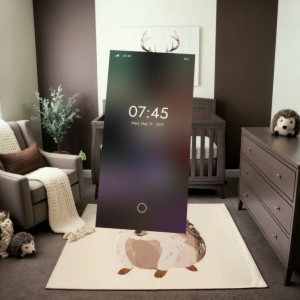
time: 7:45
